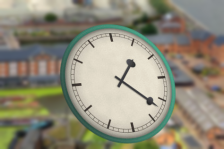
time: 1:22
